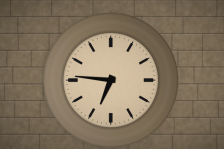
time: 6:46
